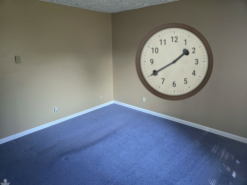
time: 1:40
